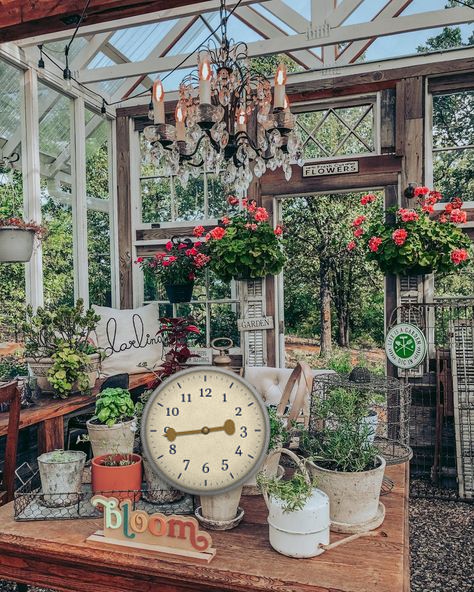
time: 2:44
